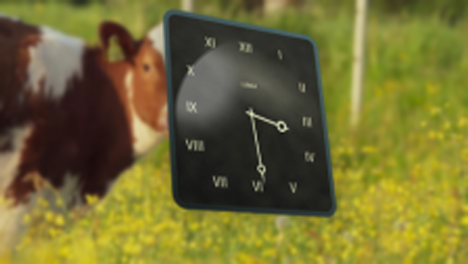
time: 3:29
